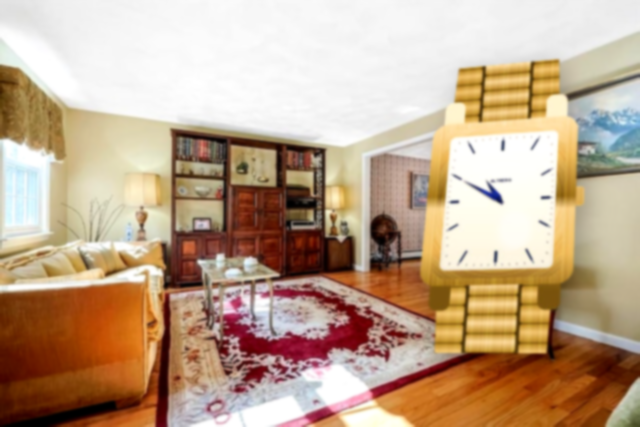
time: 10:50
